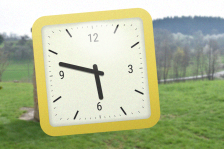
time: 5:48
